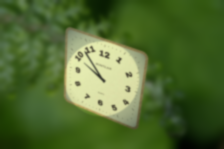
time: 9:53
